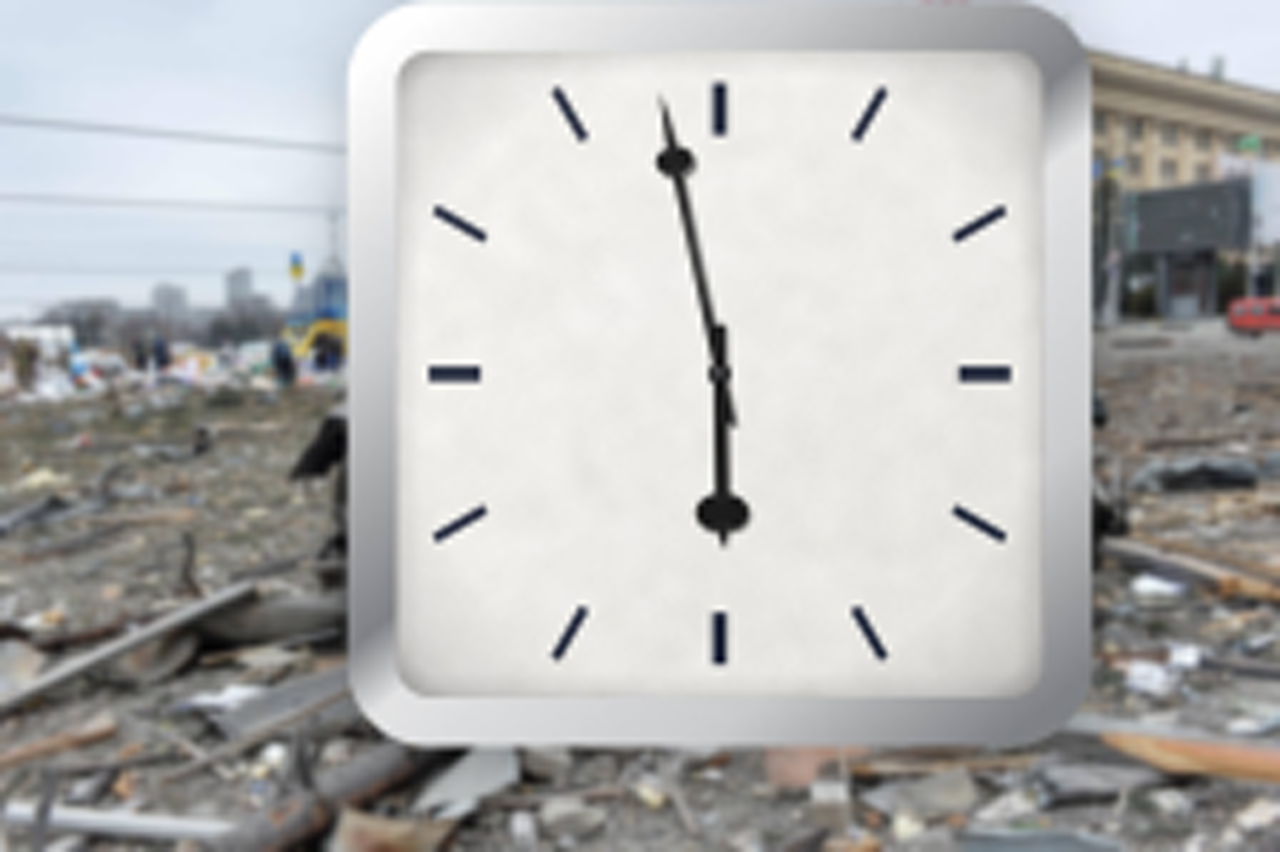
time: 5:58
